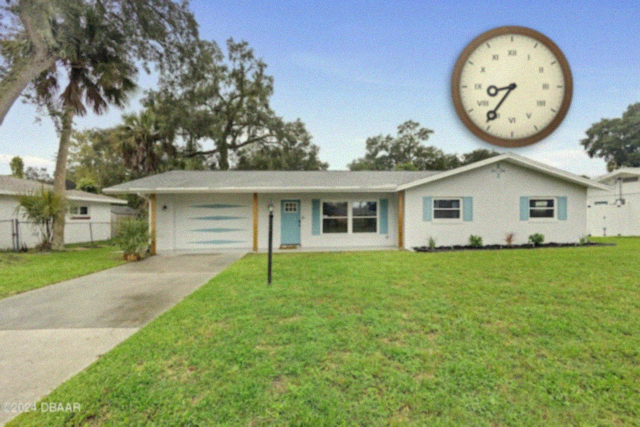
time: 8:36
